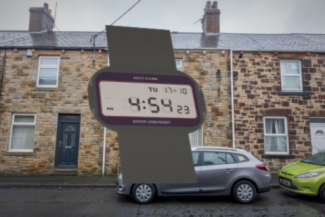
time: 4:54
